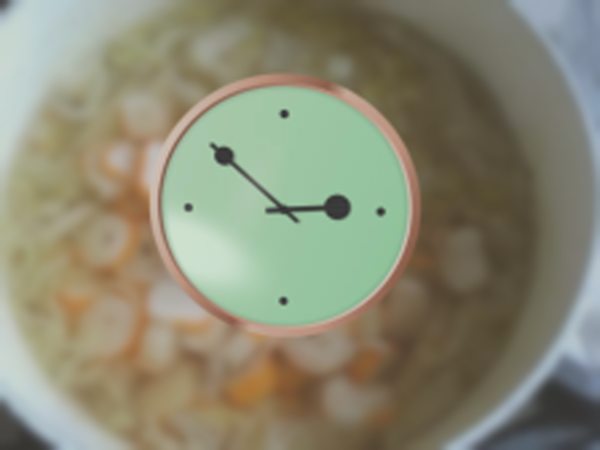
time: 2:52
